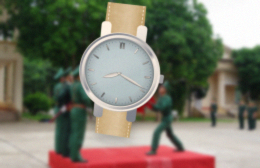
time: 8:19
